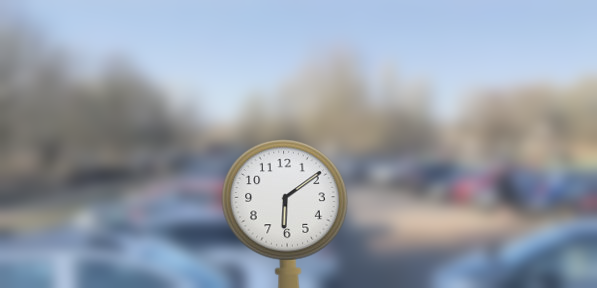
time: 6:09
